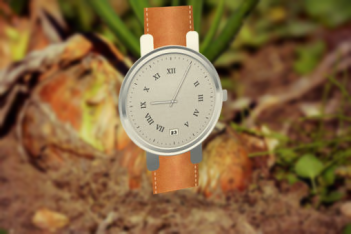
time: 9:05
